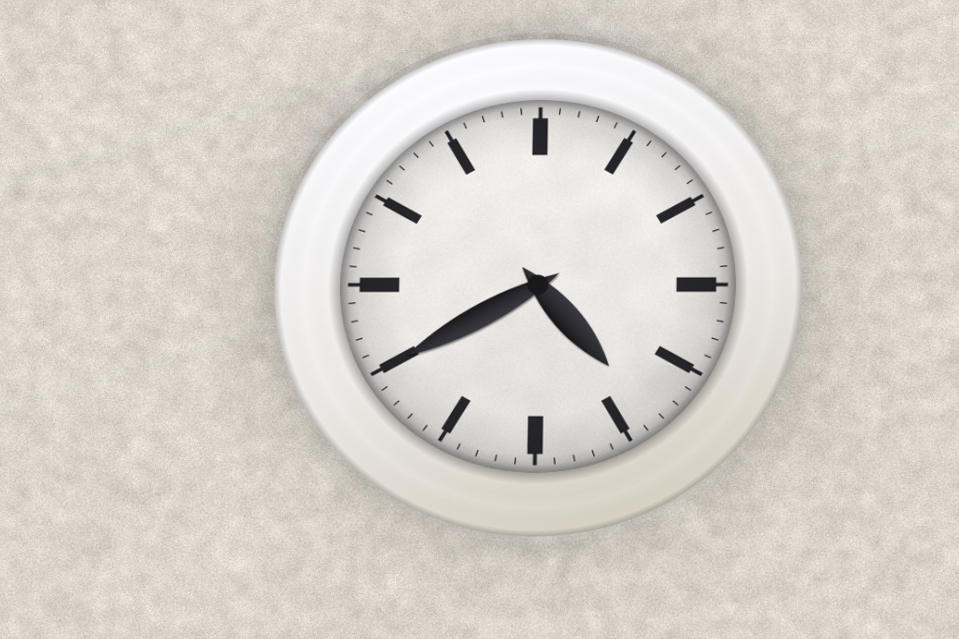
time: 4:40
